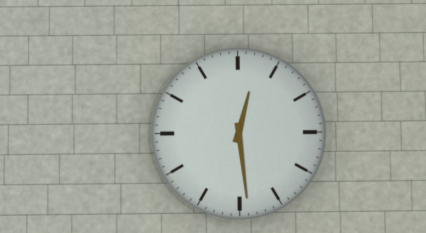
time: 12:29
